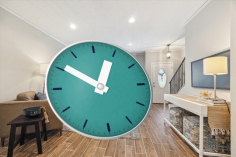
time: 12:51
